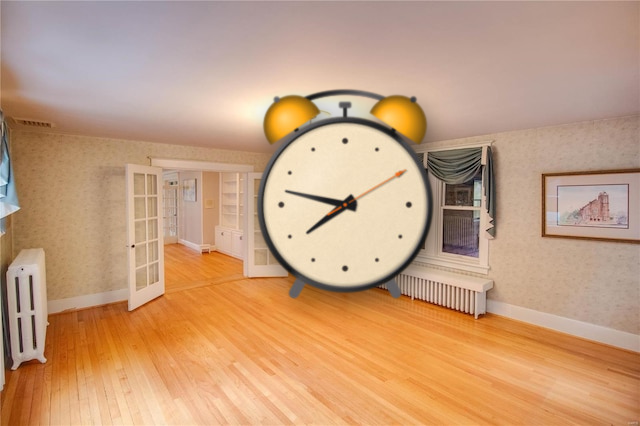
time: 7:47:10
